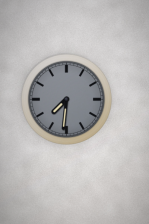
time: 7:31
